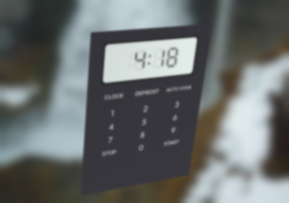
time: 4:18
